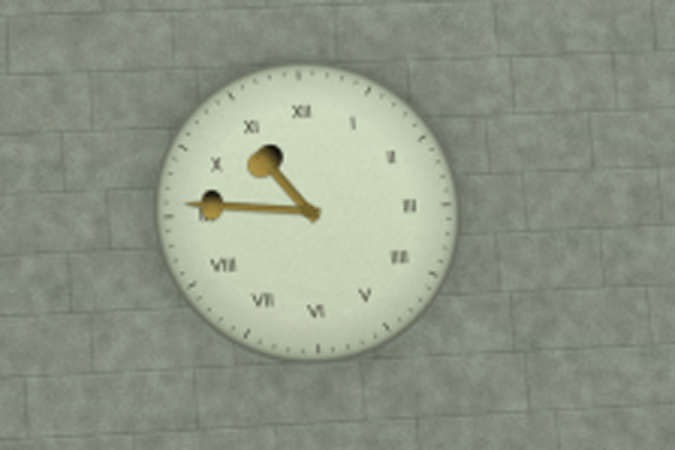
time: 10:46
